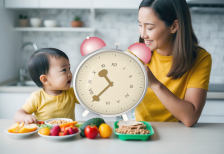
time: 10:36
